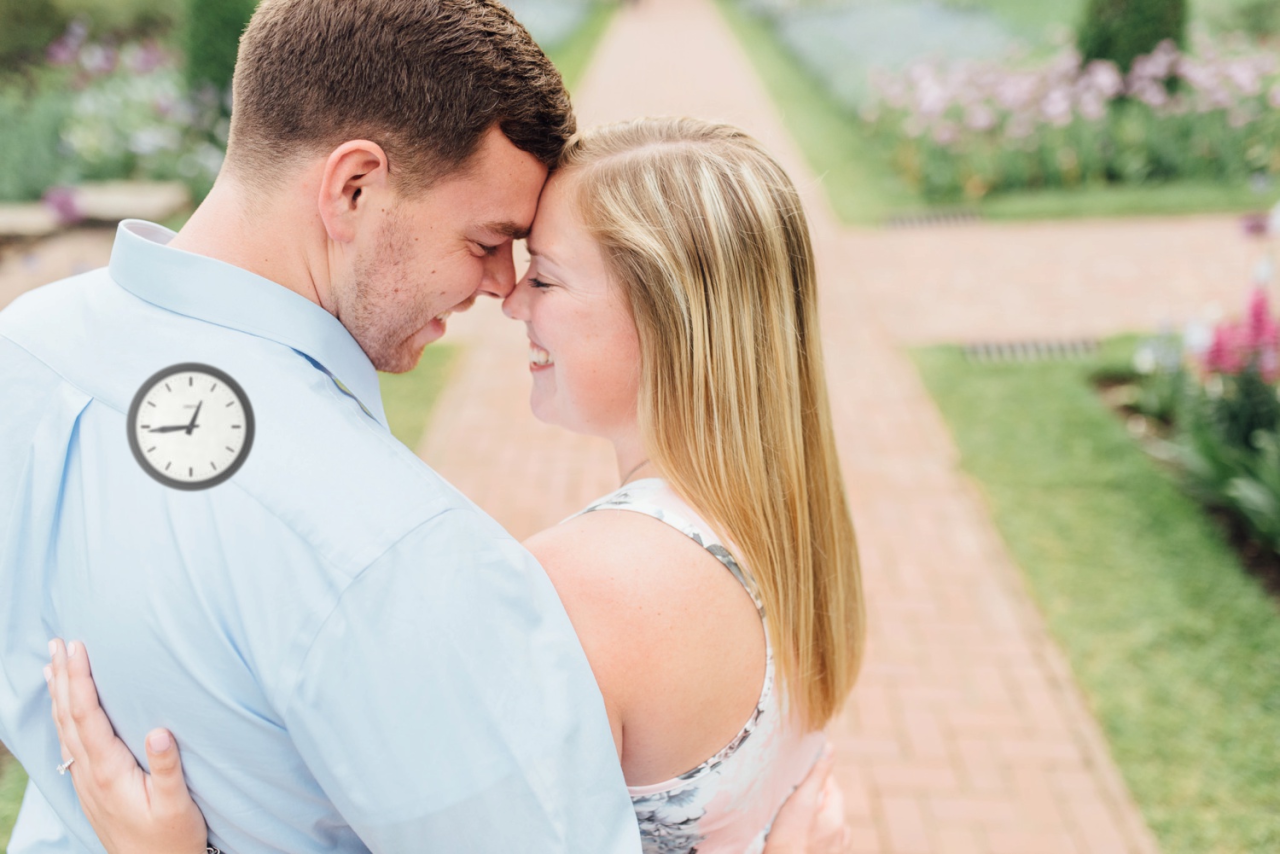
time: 12:44
